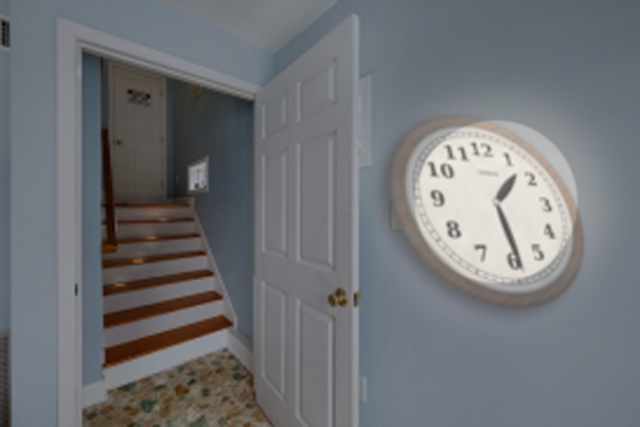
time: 1:29
